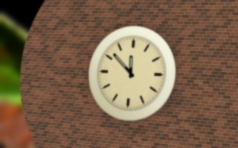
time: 11:52
